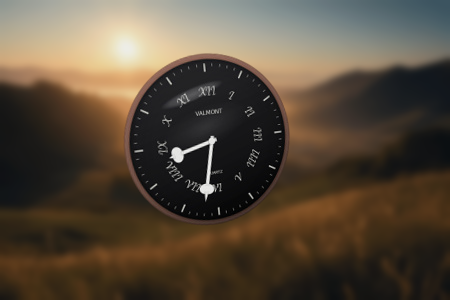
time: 8:32
